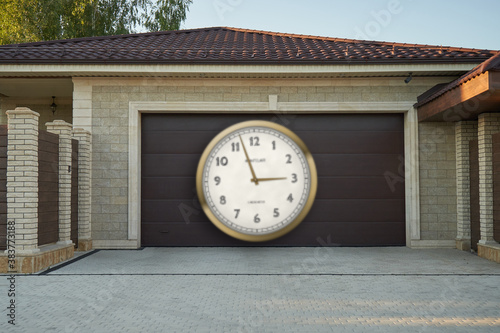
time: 2:57
